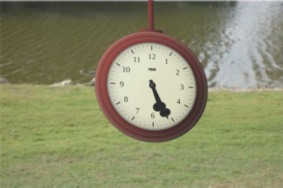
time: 5:26
